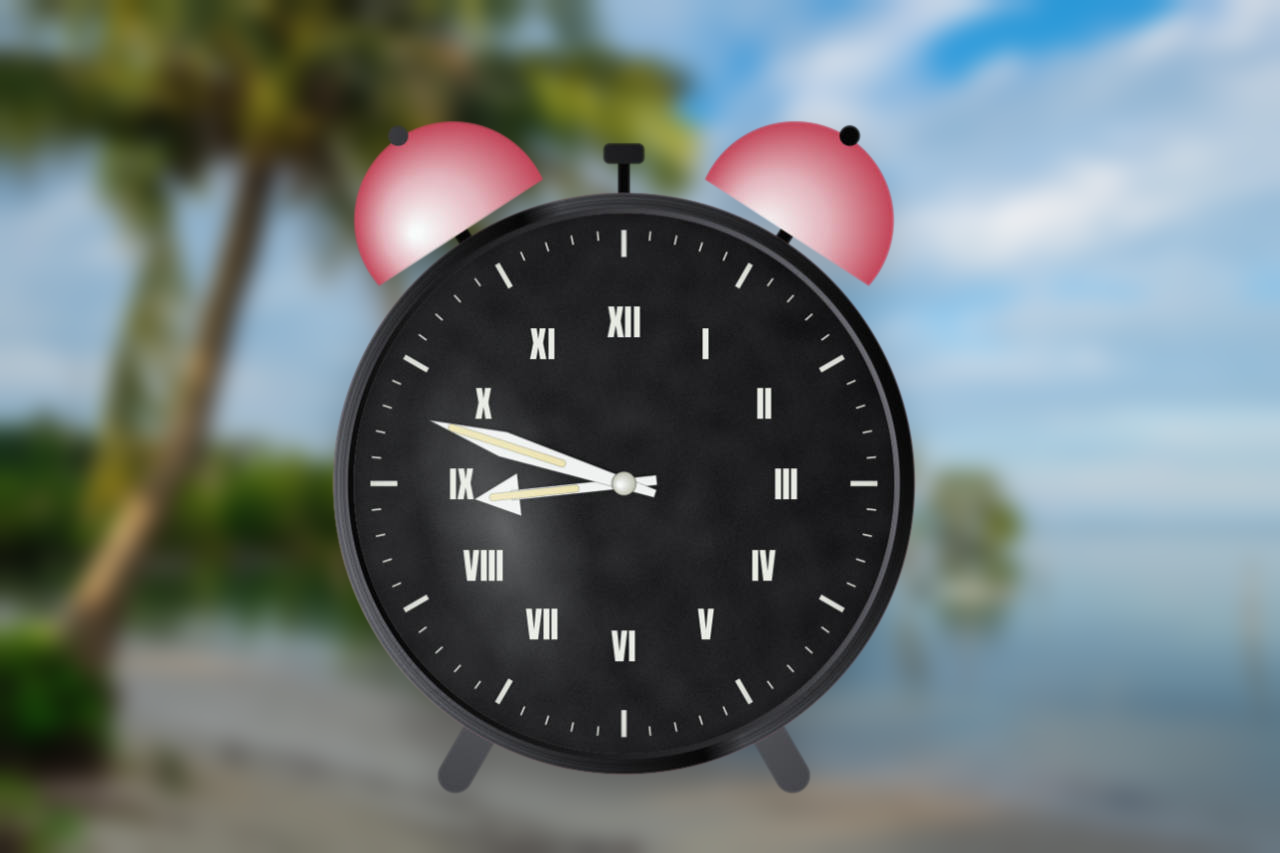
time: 8:48
